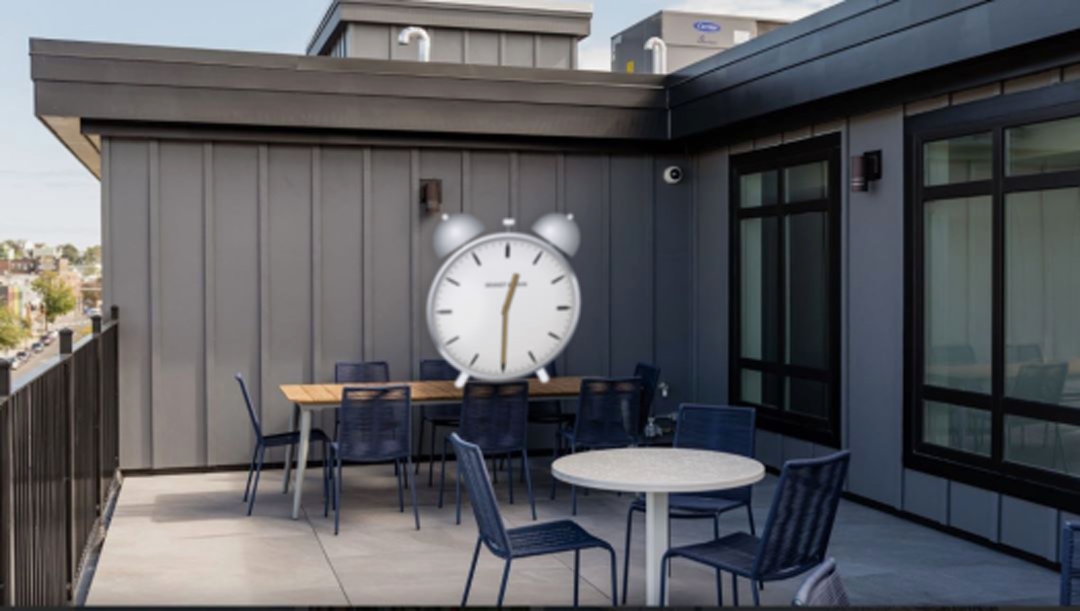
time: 12:30
